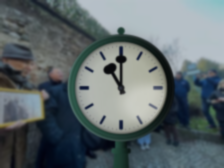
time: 11:00
